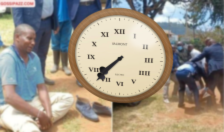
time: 7:37
